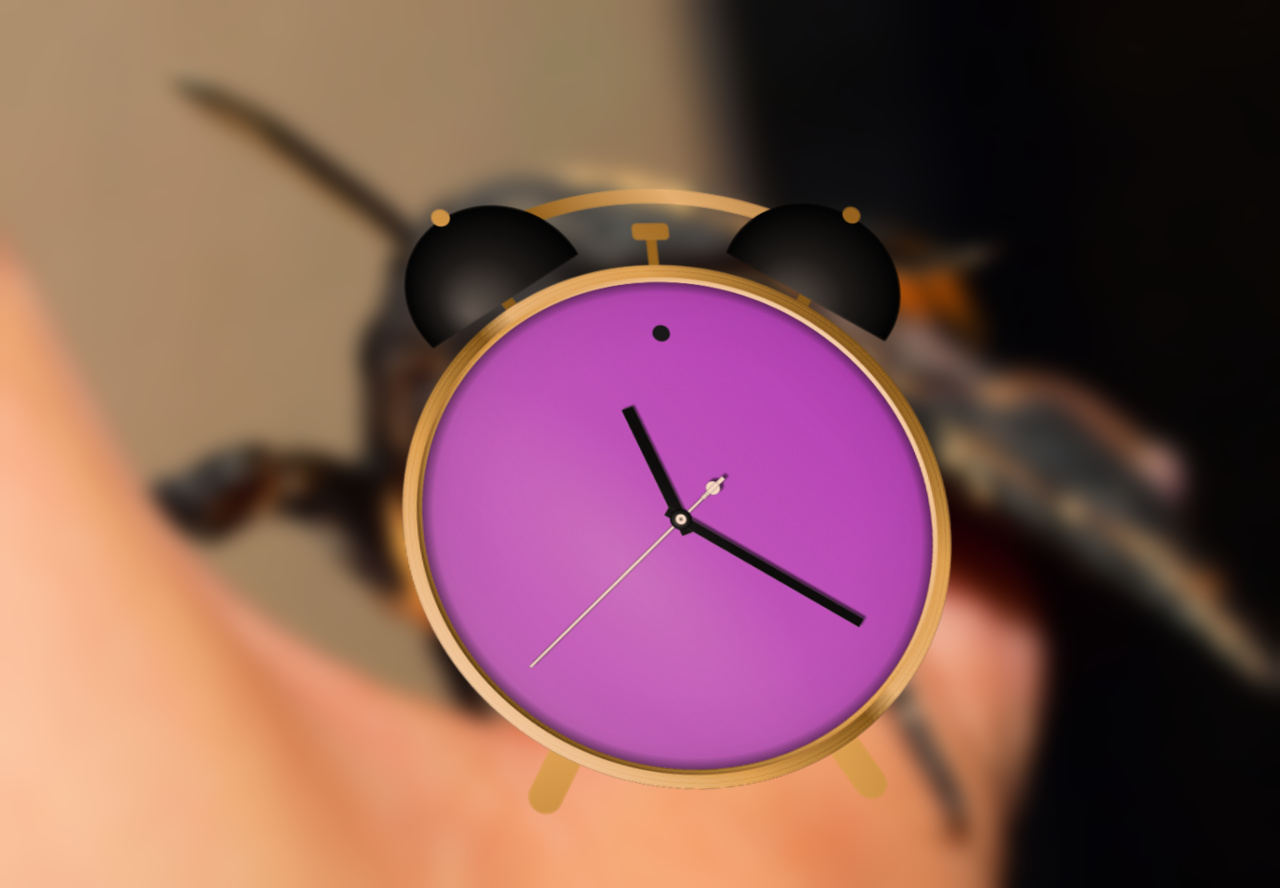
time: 11:20:38
